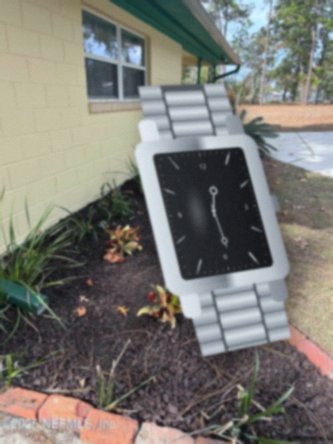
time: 12:29
